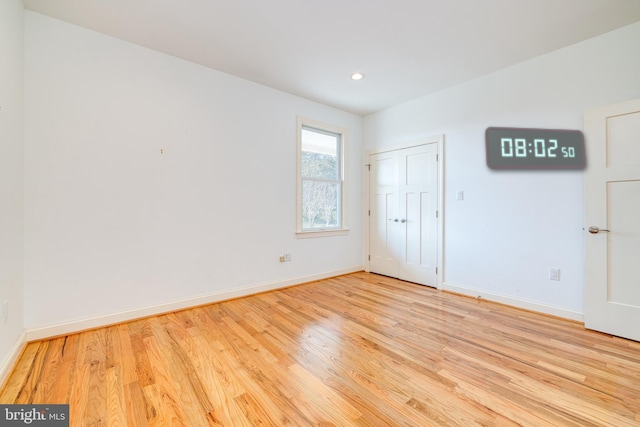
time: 8:02:50
